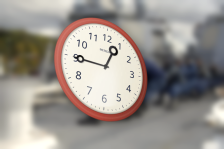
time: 12:45
